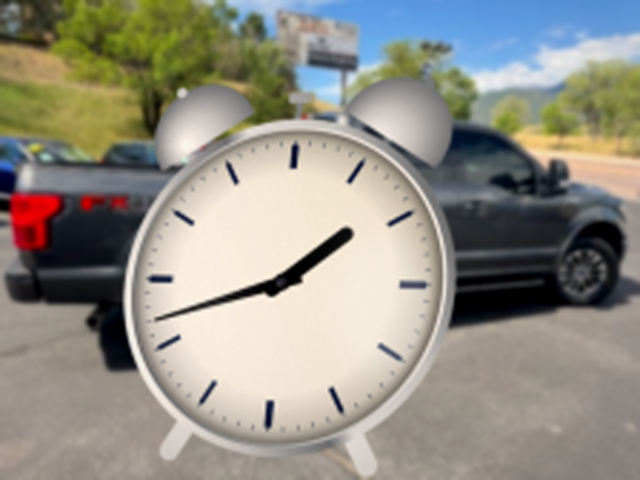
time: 1:42
